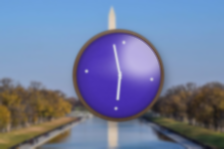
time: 5:57
